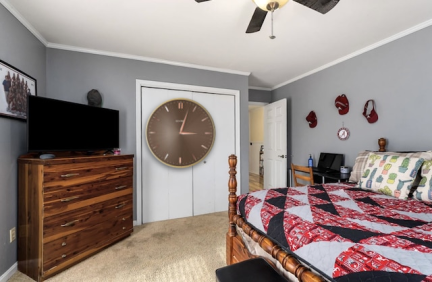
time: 3:03
